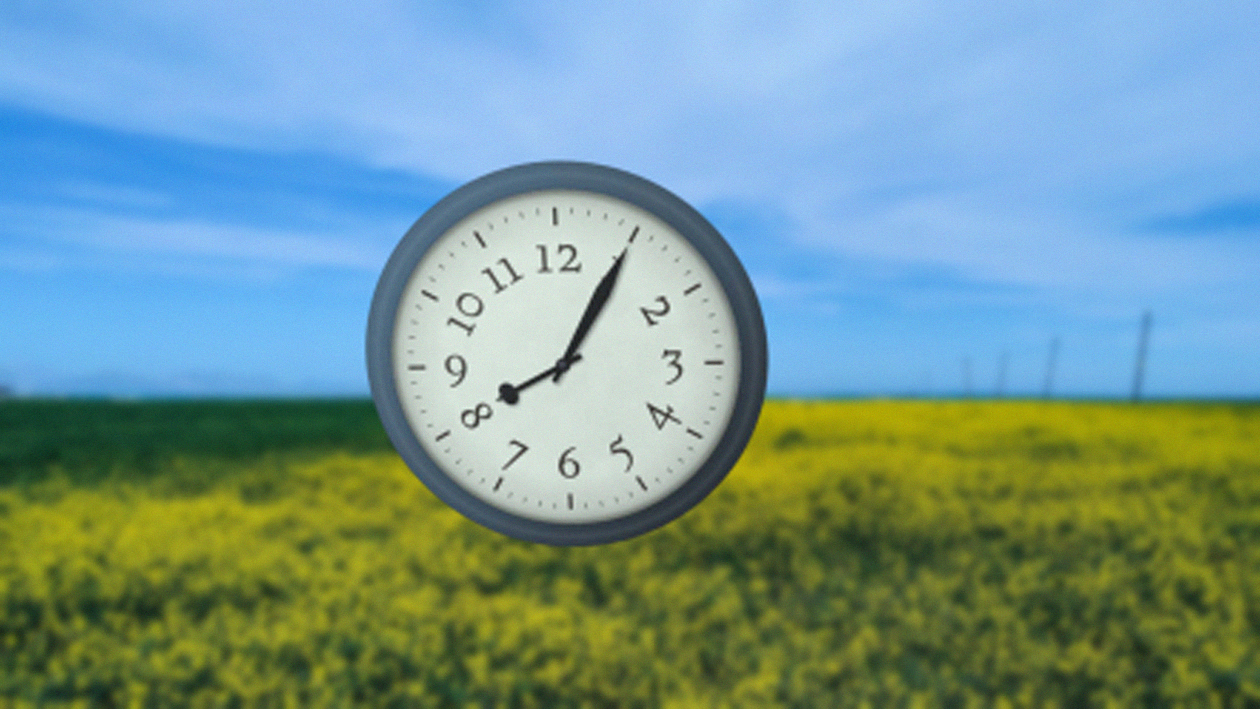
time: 8:05
